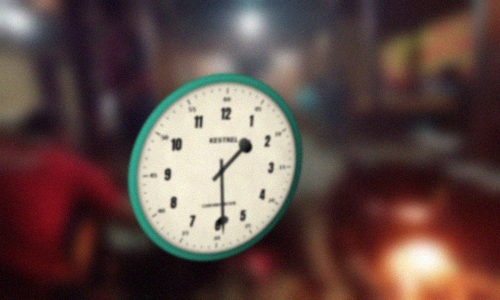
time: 1:29
